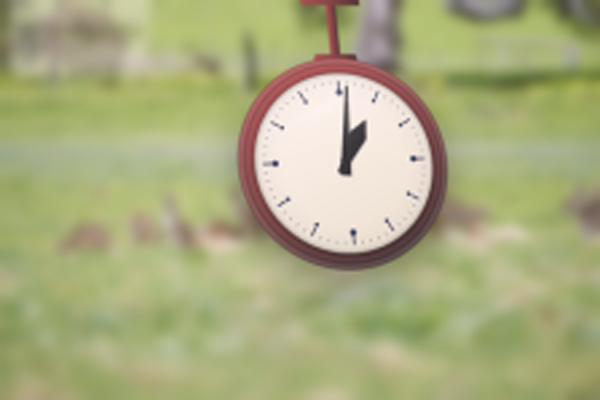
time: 1:01
